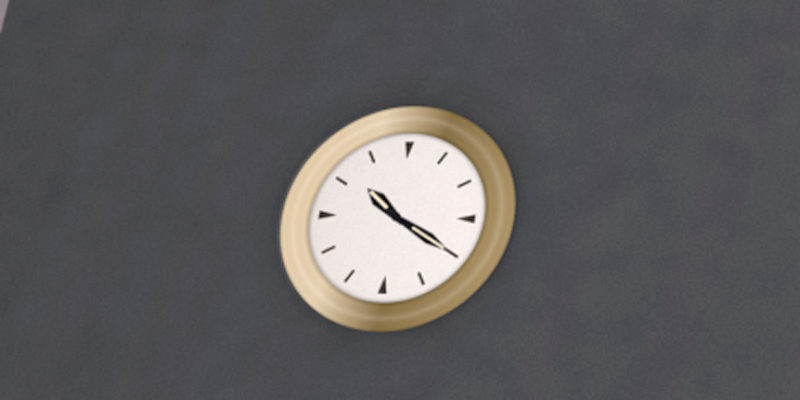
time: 10:20
